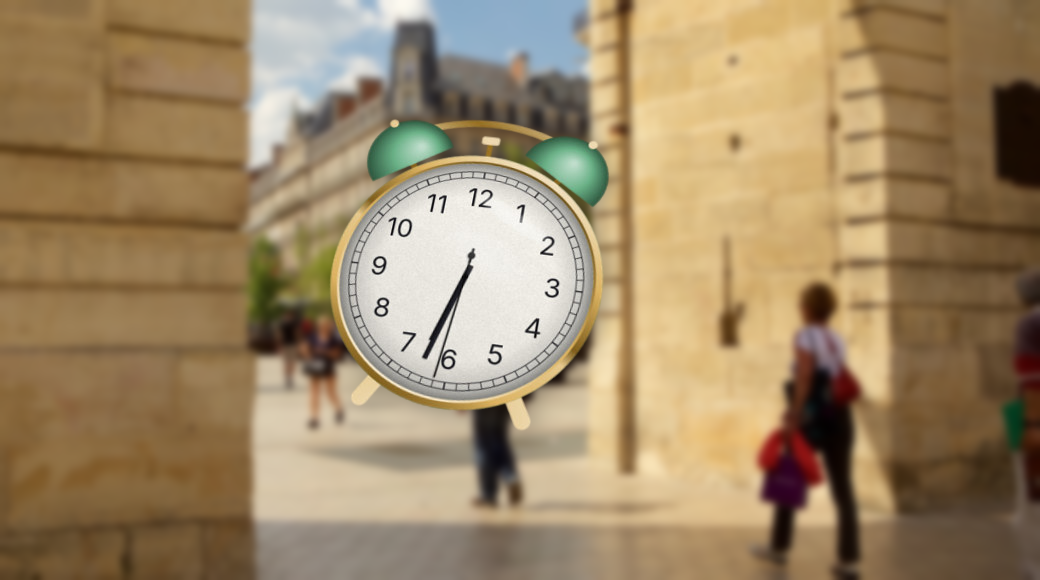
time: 6:32:31
